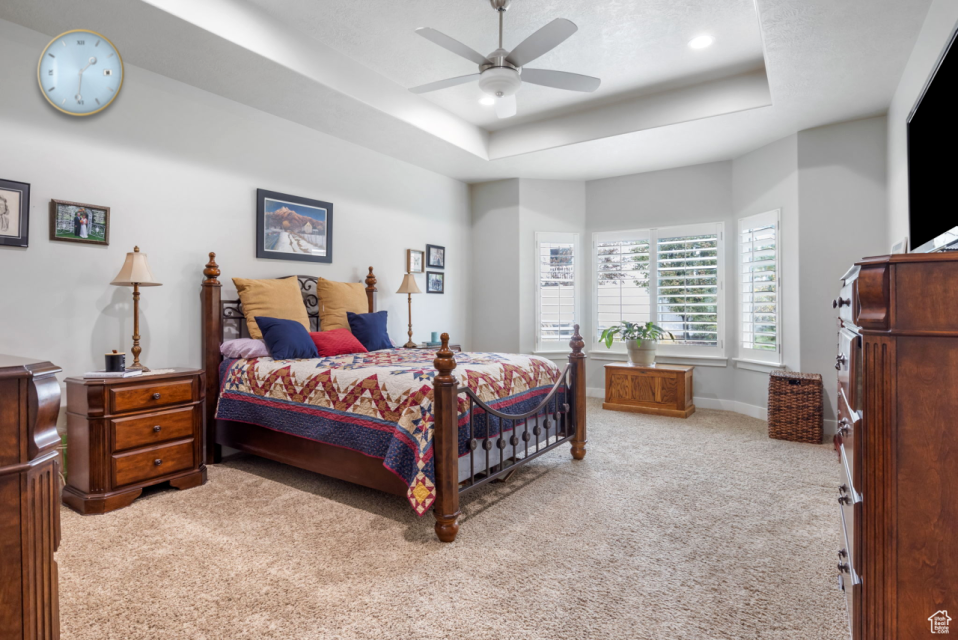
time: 1:31
